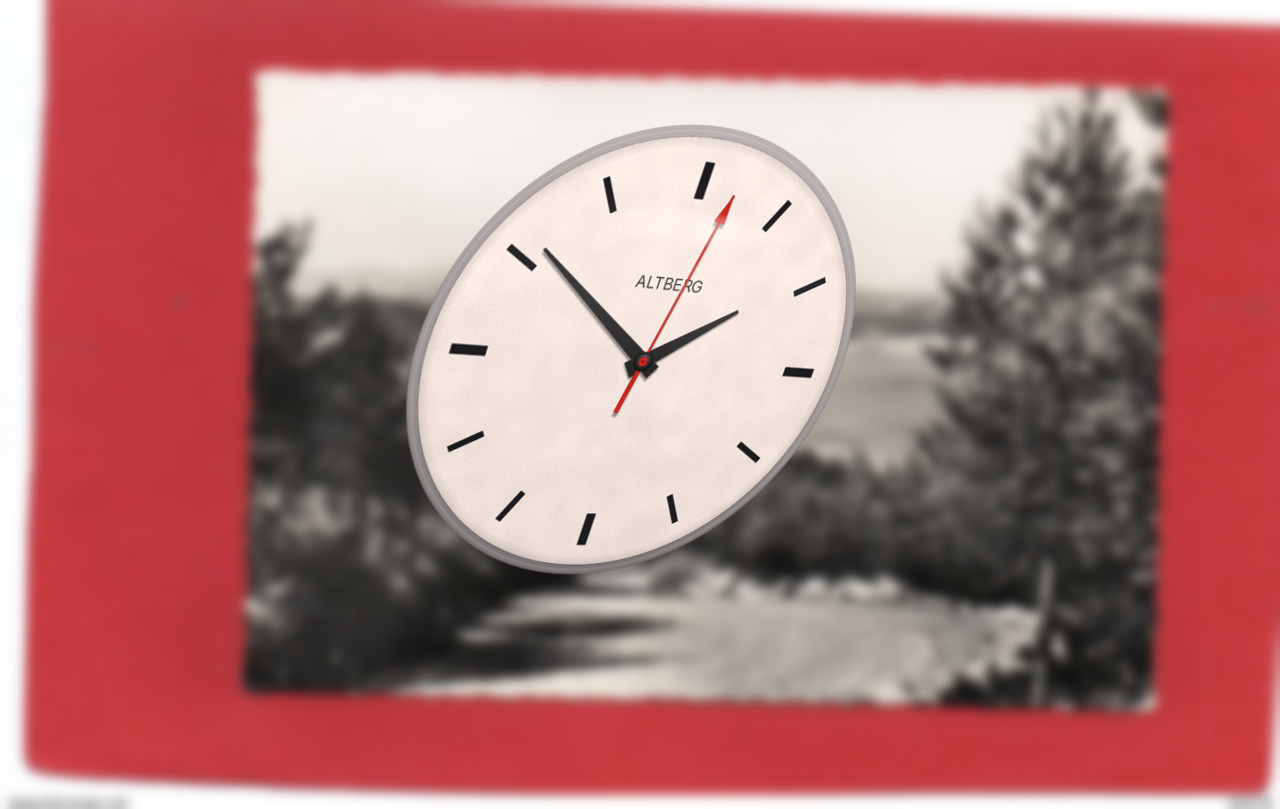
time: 1:51:02
